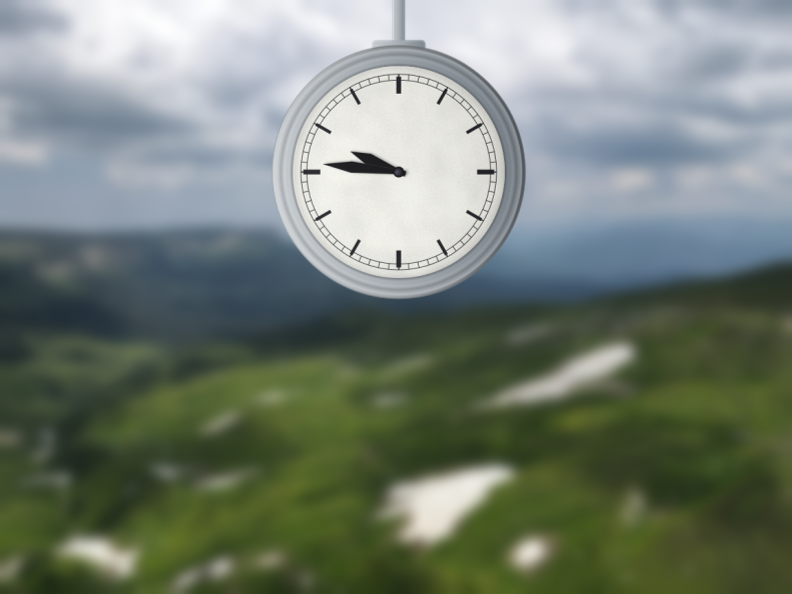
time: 9:46
